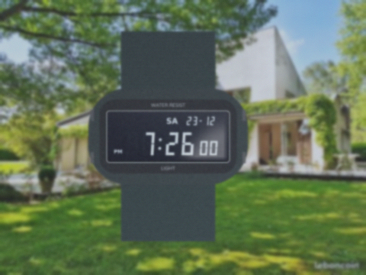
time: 7:26:00
